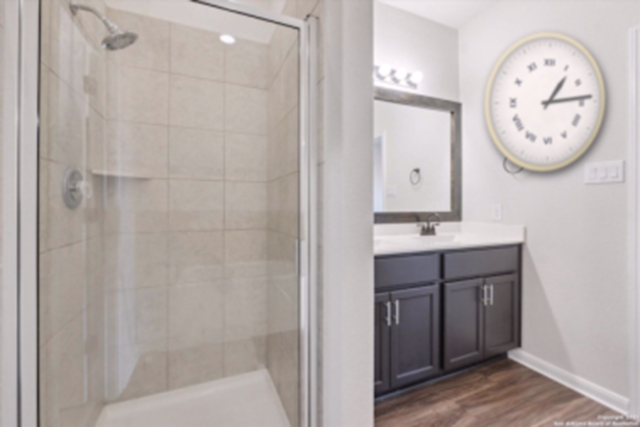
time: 1:14
